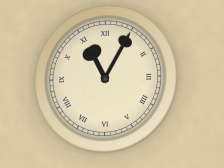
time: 11:05
